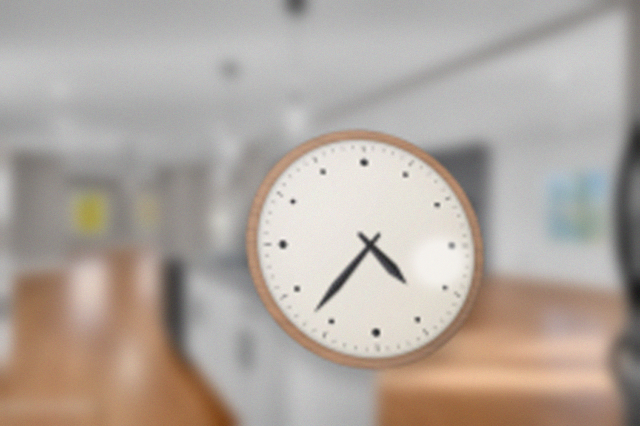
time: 4:37
